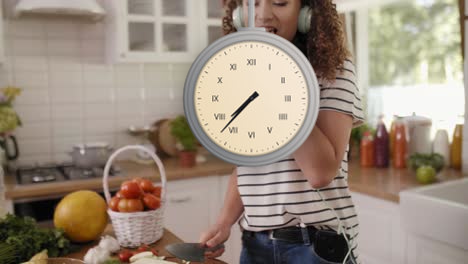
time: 7:37
